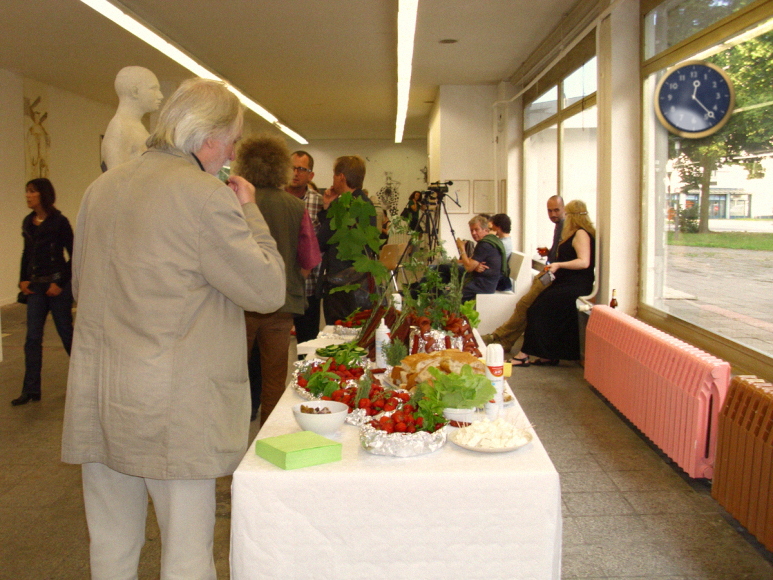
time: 12:23
